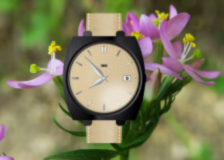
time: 7:53
